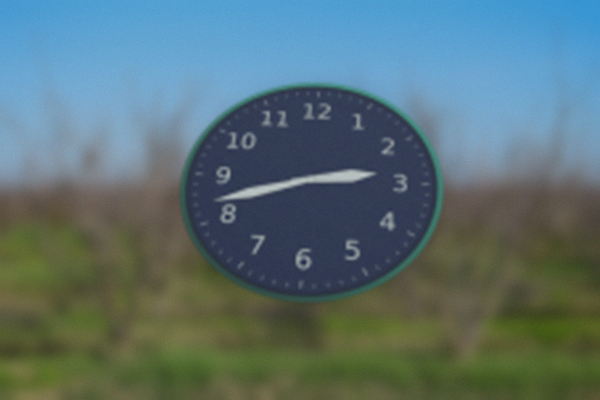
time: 2:42
